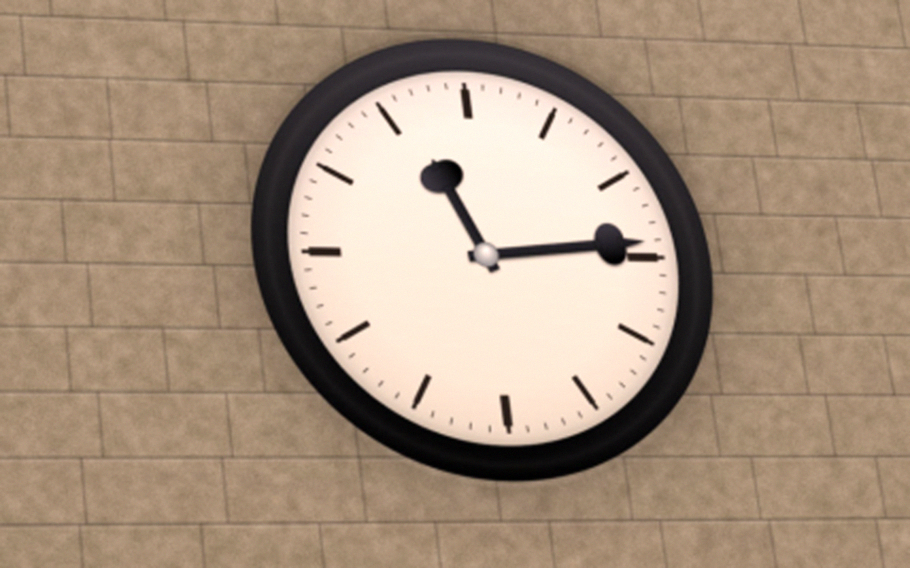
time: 11:14
